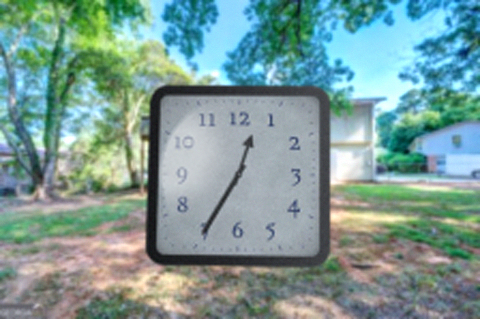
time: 12:35
